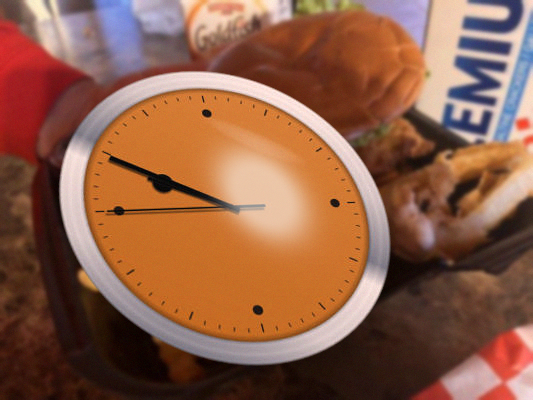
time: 9:49:45
